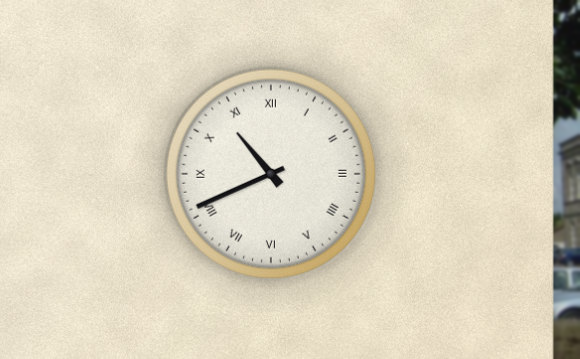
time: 10:41
